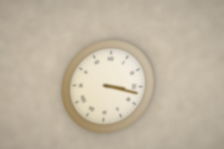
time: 3:17
